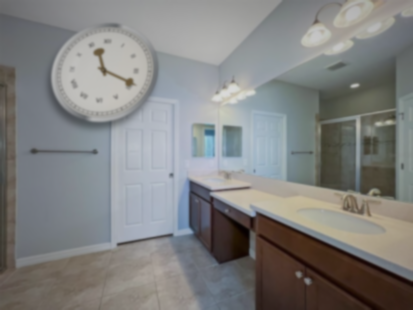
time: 11:19
